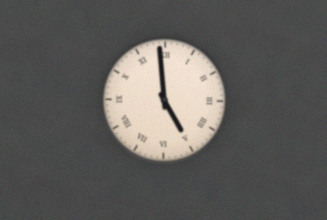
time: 4:59
